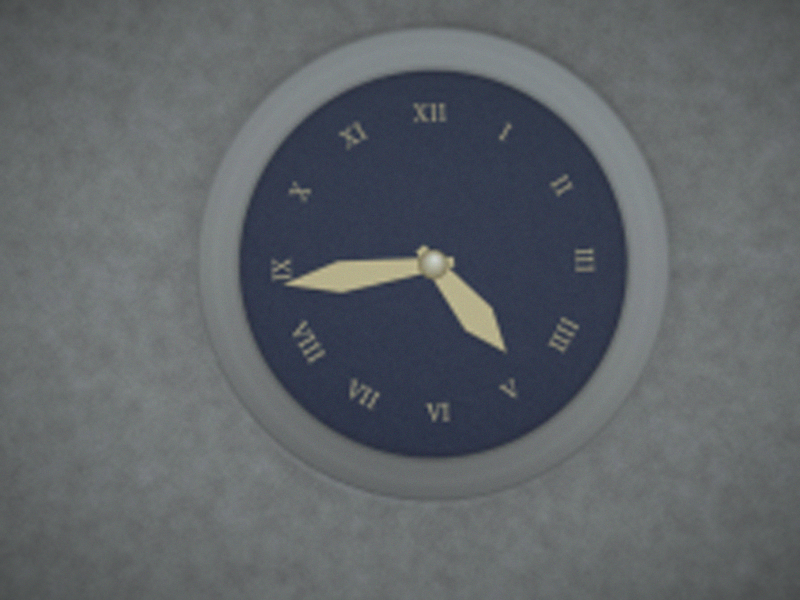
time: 4:44
